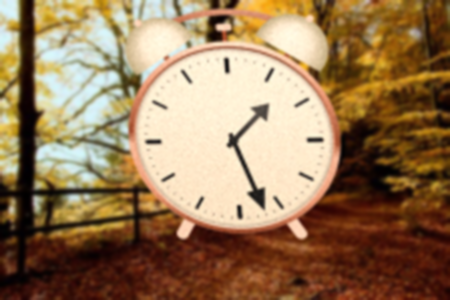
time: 1:27
